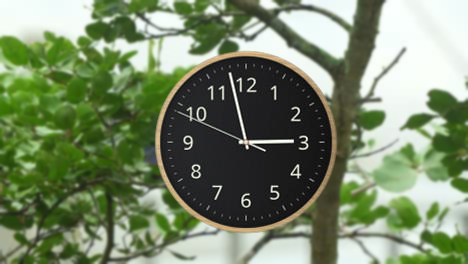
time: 2:57:49
